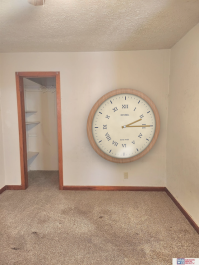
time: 2:15
